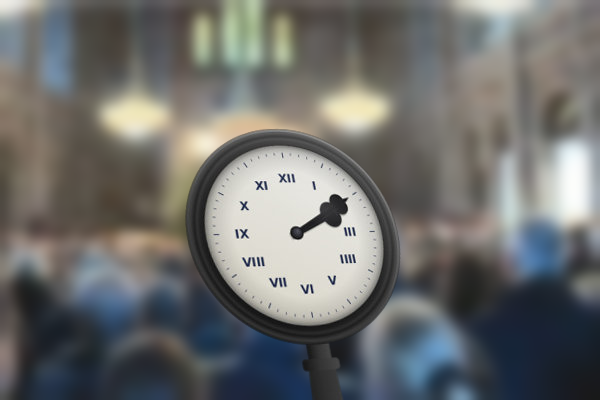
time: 2:10
